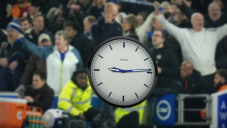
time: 9:14
